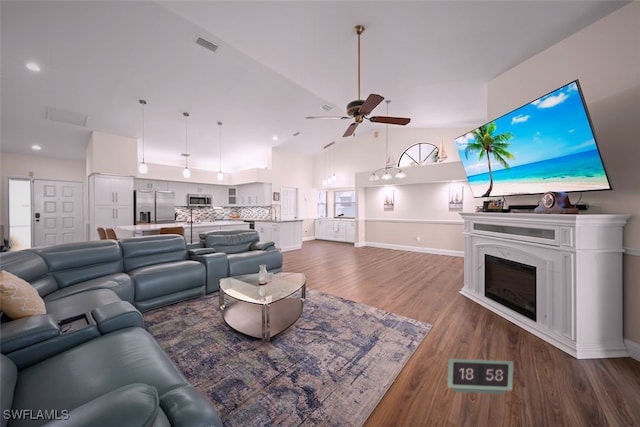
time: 18:58
